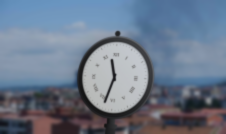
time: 11:33
